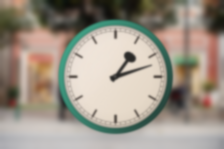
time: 1:12
